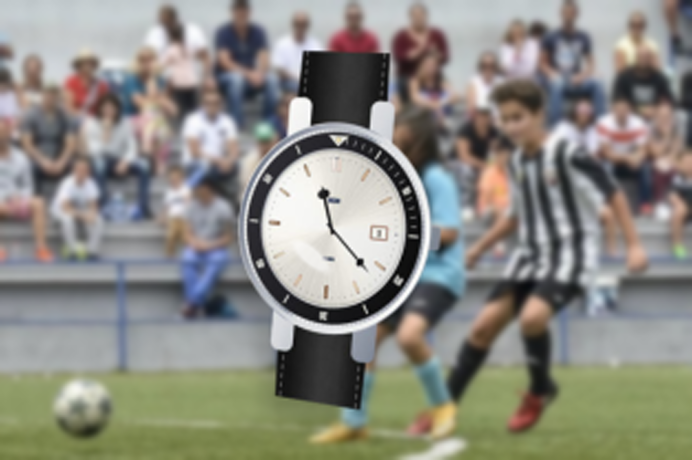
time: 11:22
